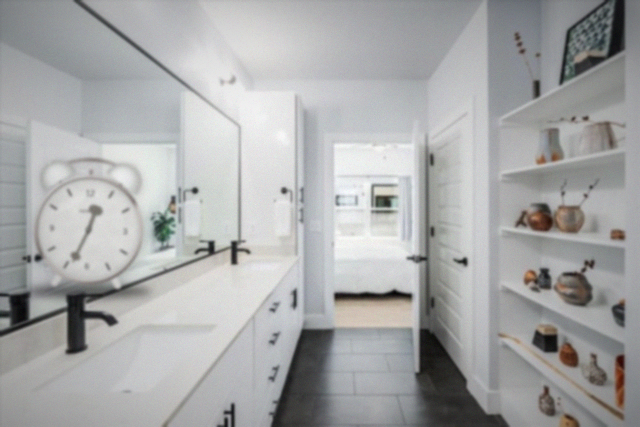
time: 12:34
